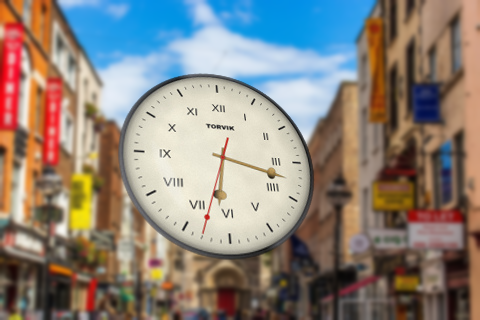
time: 6:17:33
